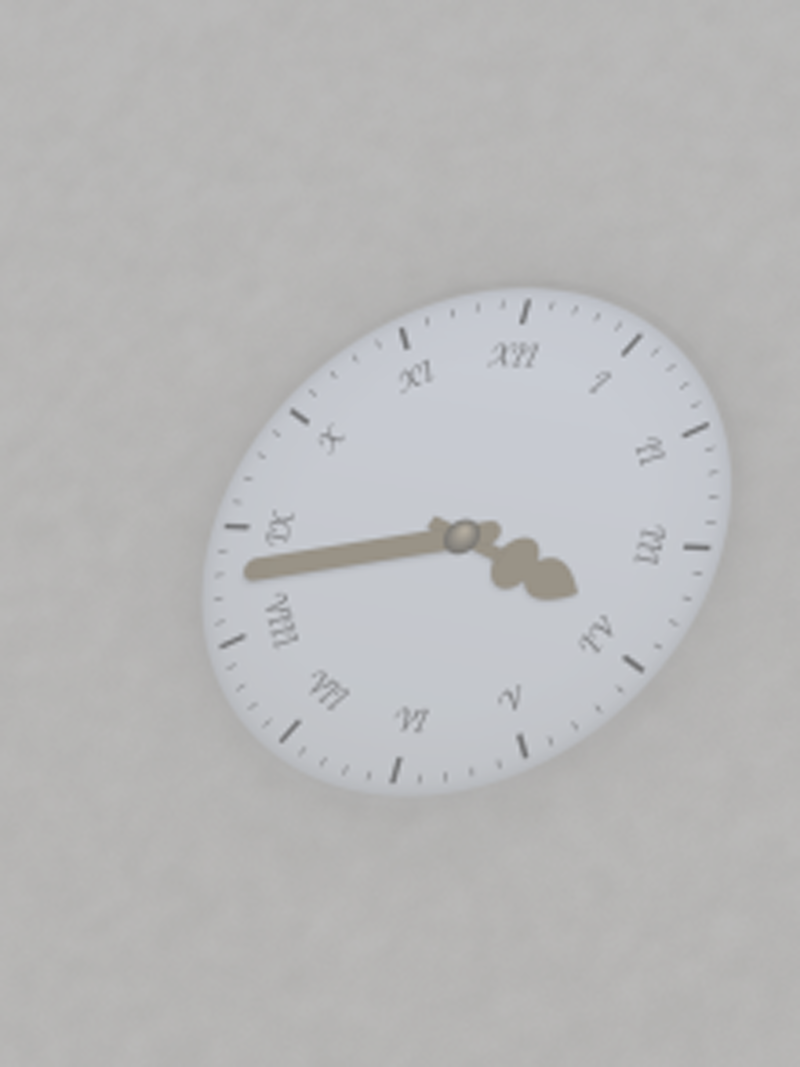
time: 3:43
